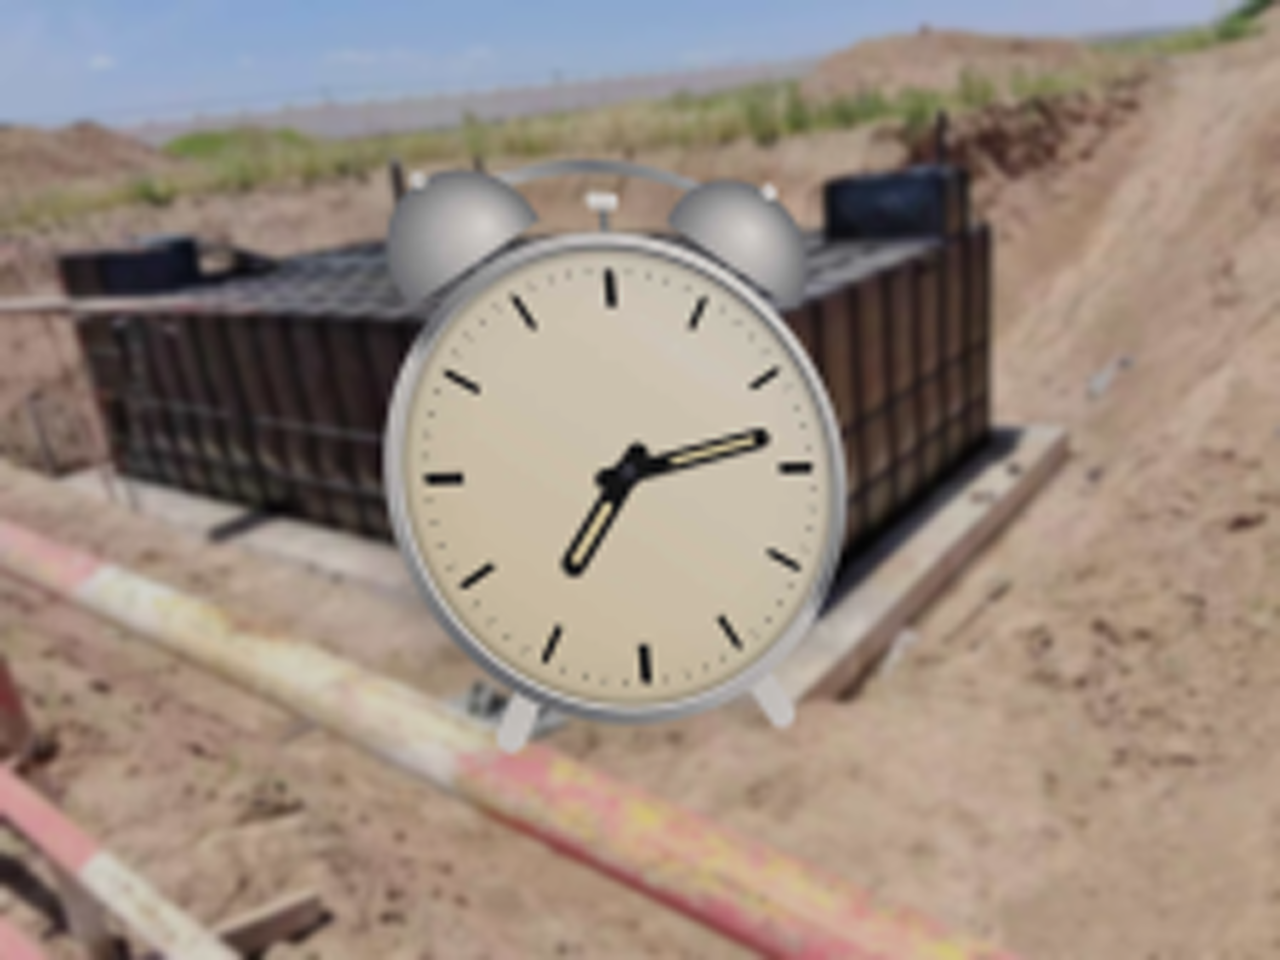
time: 7:13
